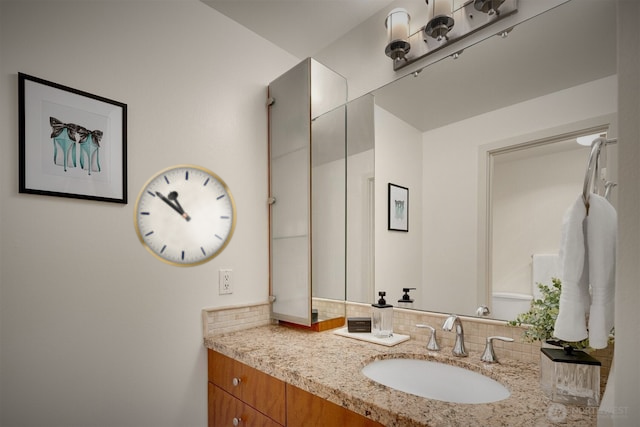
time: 10:51
